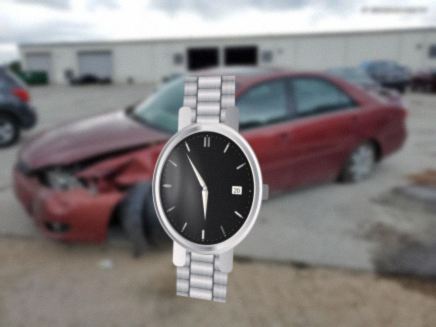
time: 5:54
